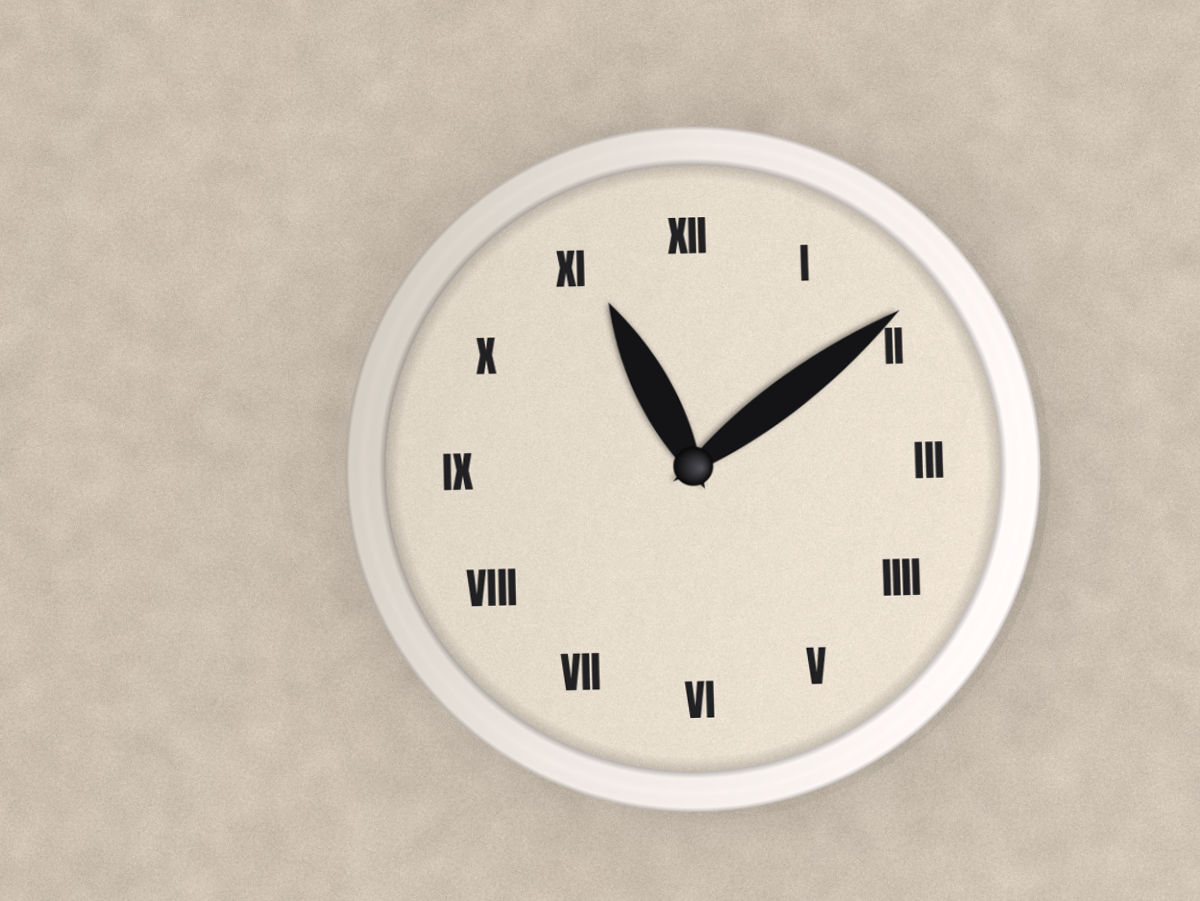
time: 11:09
